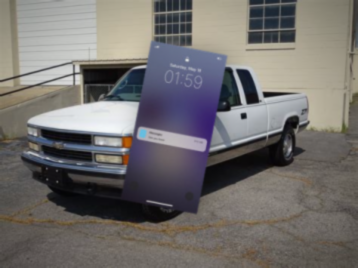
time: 1:59
